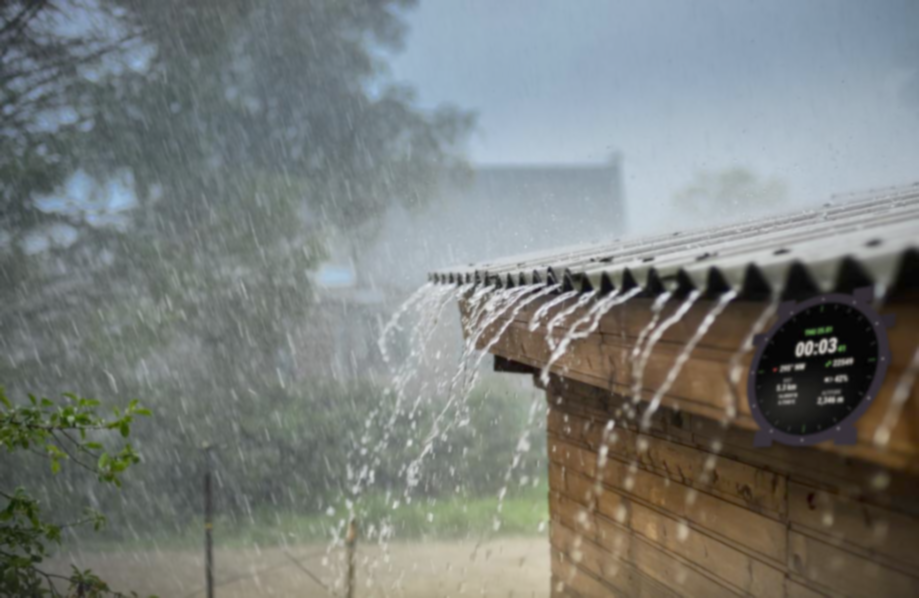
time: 0:03
